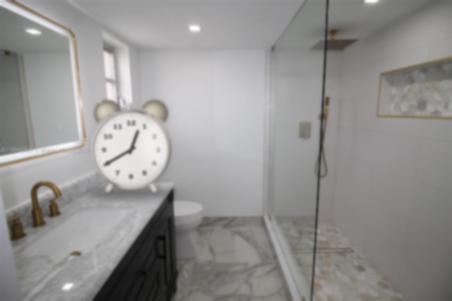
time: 12:40
